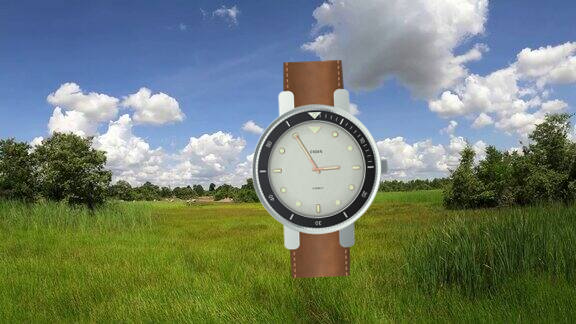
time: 2:55
